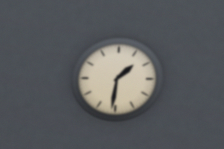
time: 1:31
